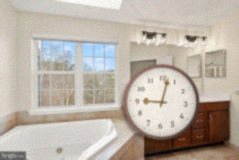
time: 9:02
